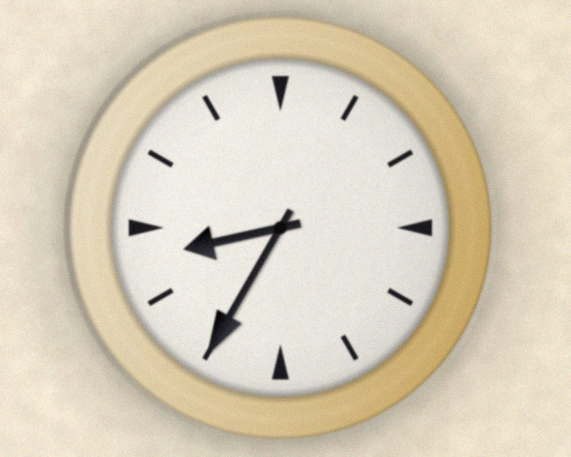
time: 8:35
